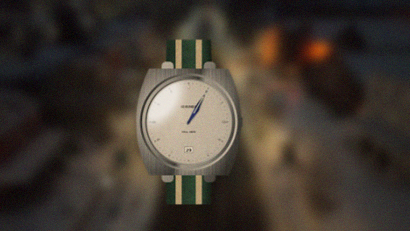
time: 1:05
